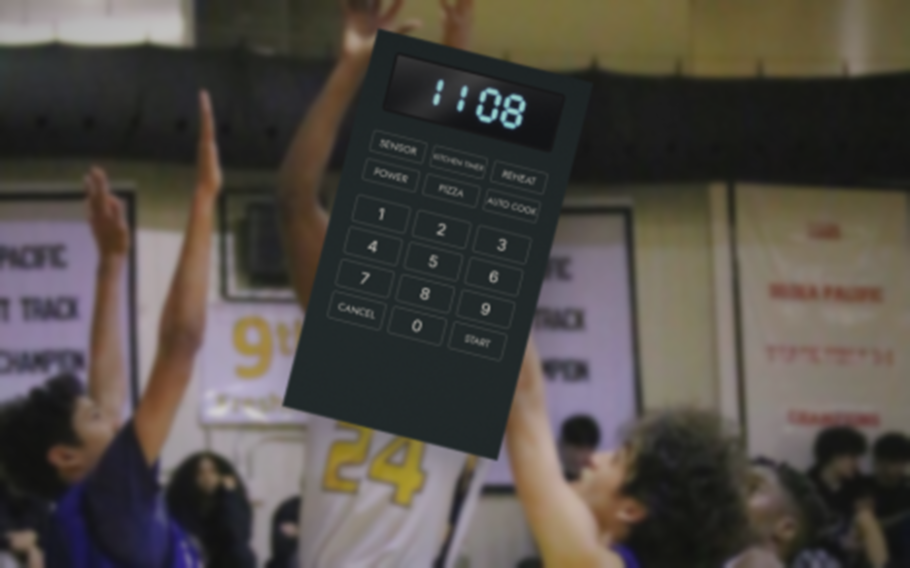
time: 11:08
